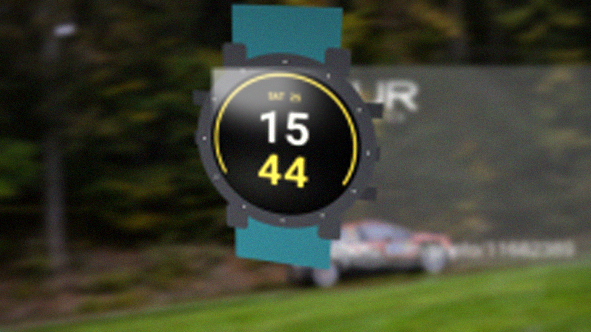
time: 15:44
